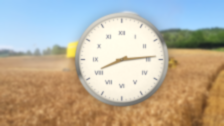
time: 8:14
